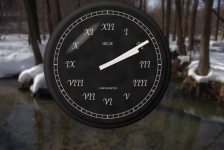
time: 2:10
